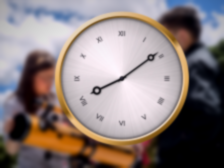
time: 8:09
